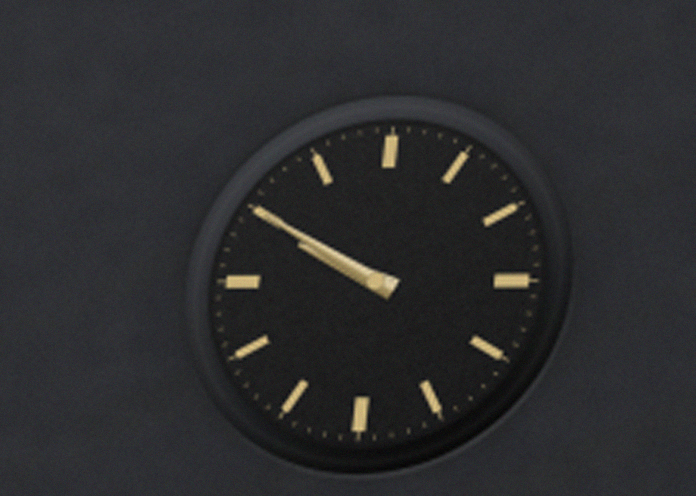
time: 9:50
